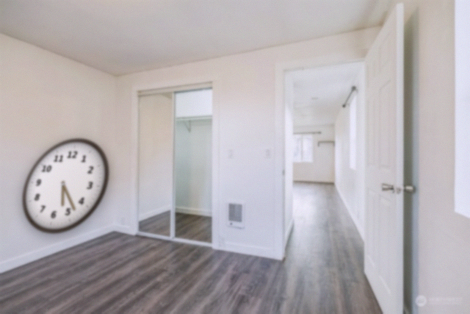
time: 5:23
